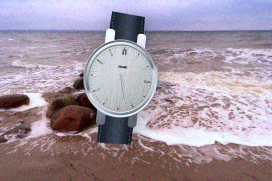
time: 5:27
